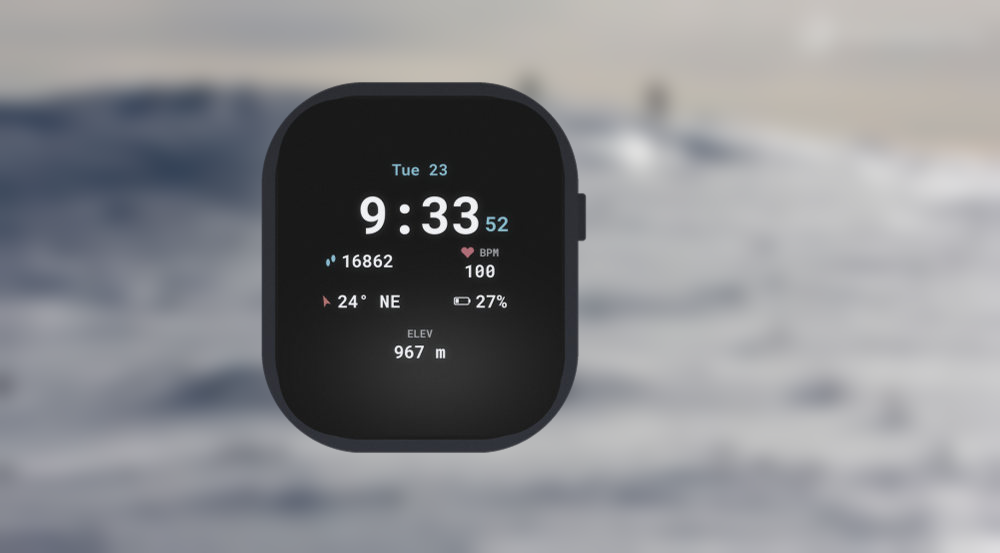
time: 9:33:52
